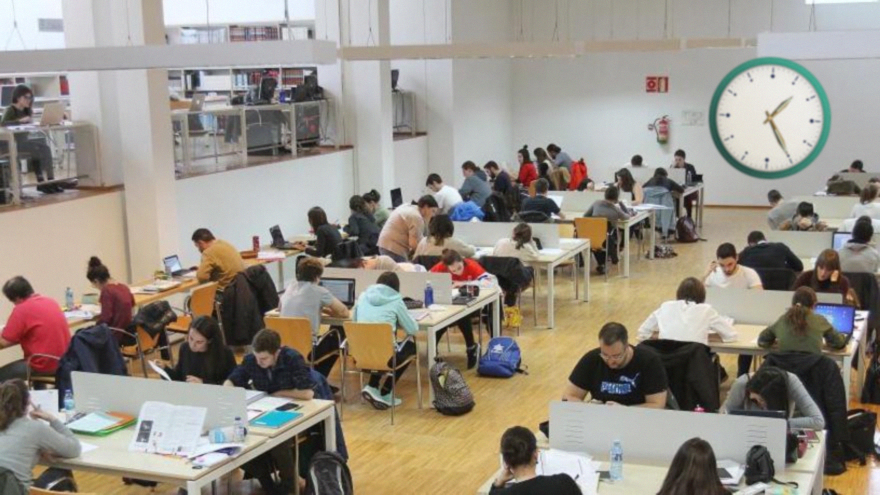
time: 1:25
